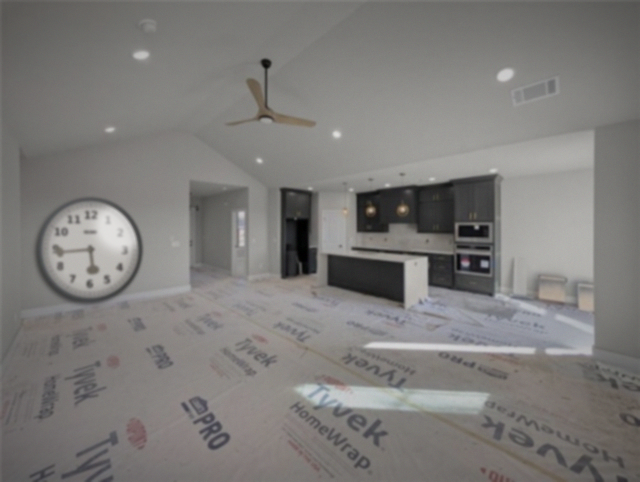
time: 5:44
